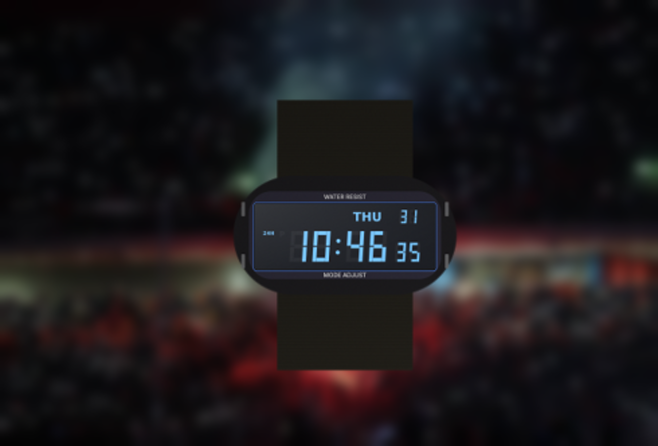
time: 10:46:35
